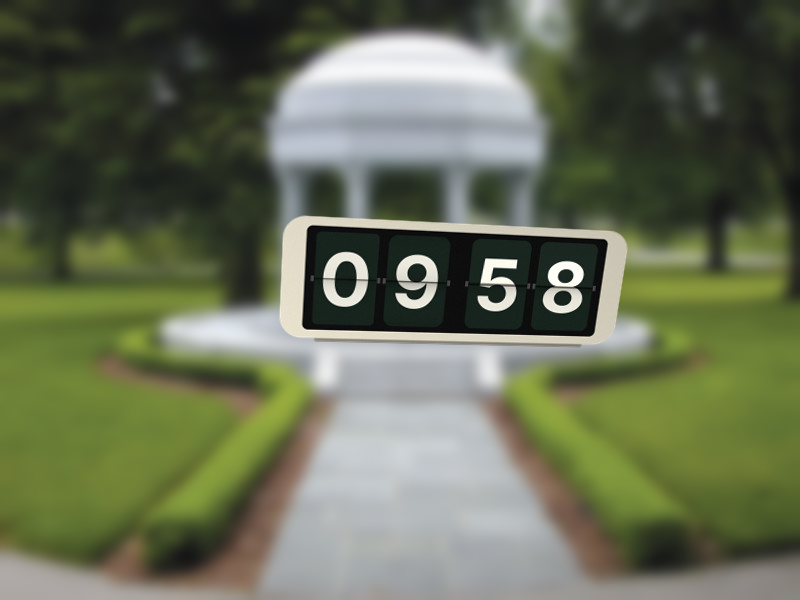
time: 9:58
